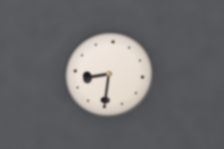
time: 8:30
